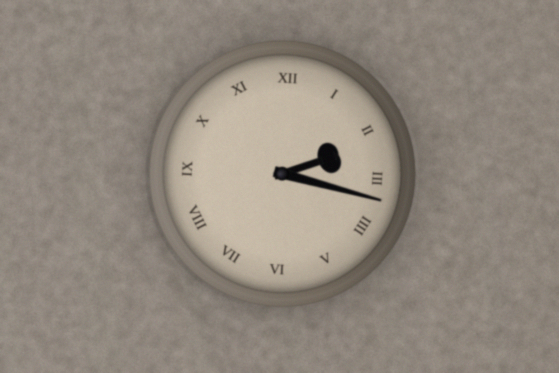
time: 2:17
